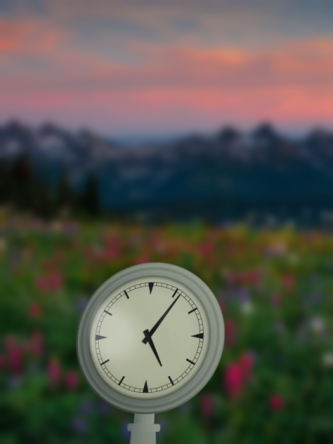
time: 5:06
